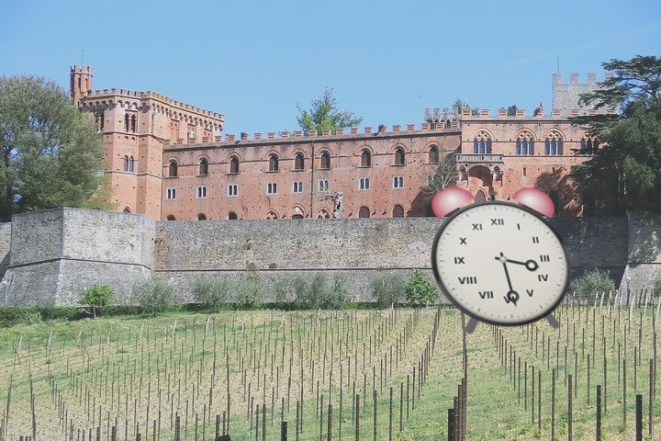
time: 3:29
